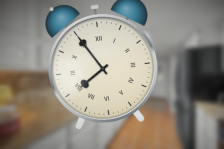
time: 7:55
